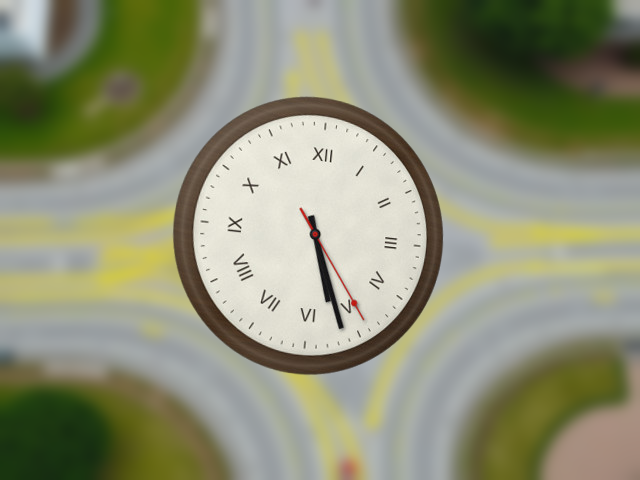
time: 5:26:24
